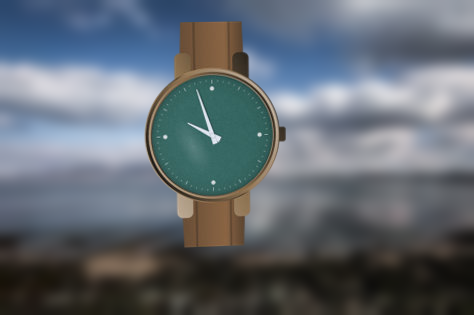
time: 9:57
